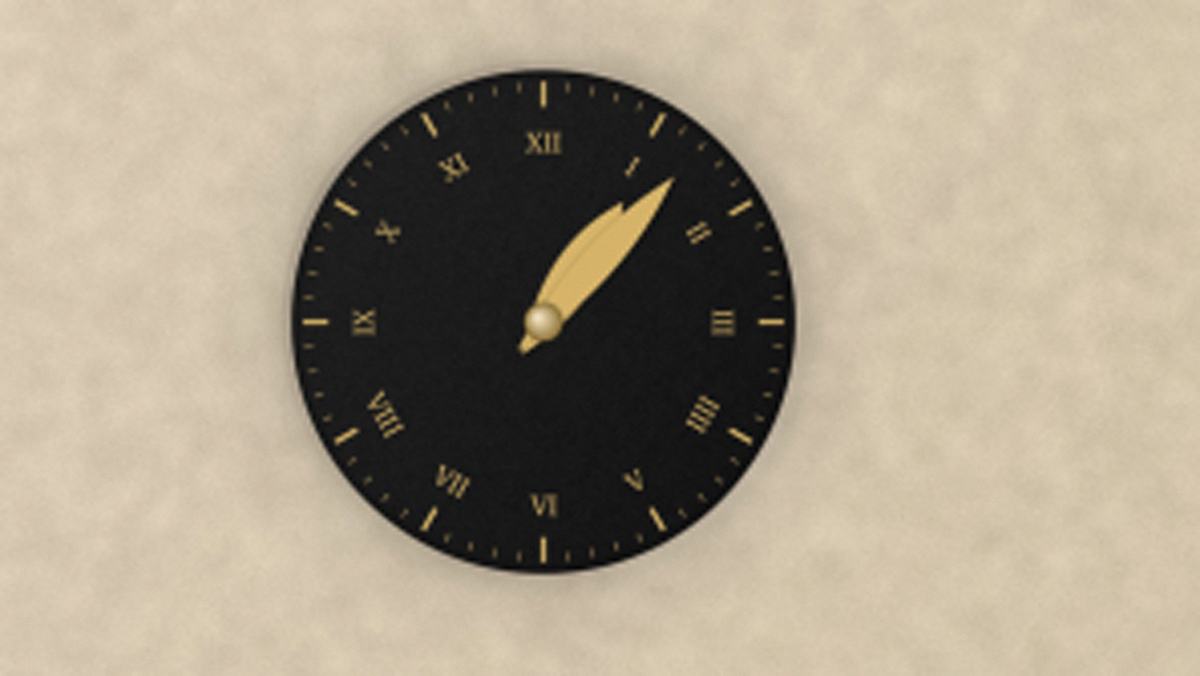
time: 1:07
